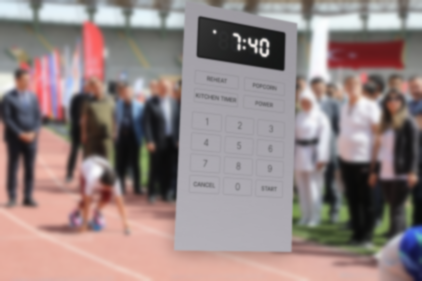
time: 7:40
